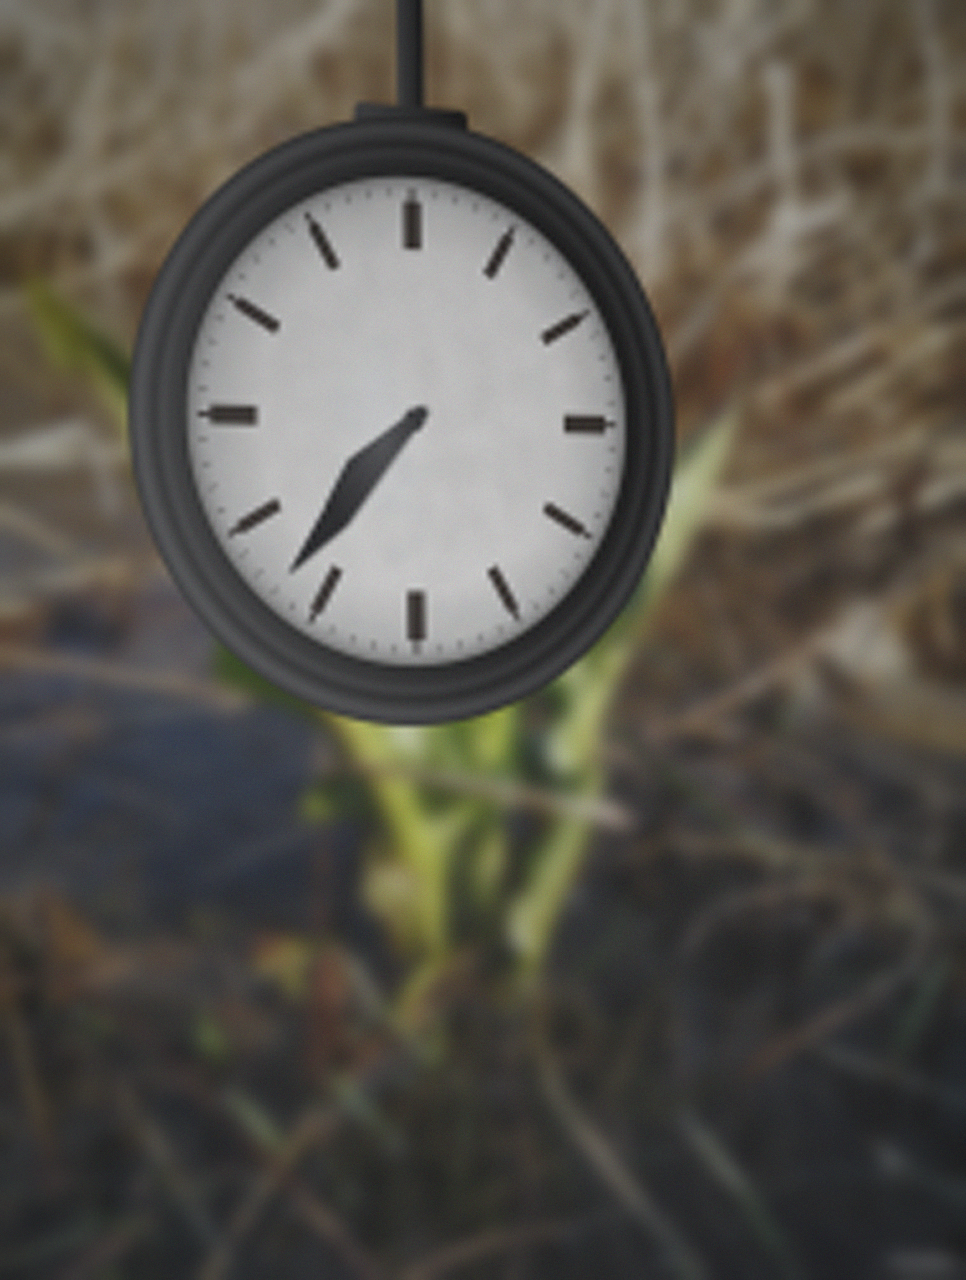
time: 7:37
